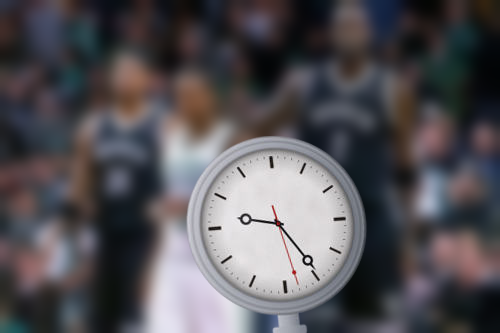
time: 9:24:28
